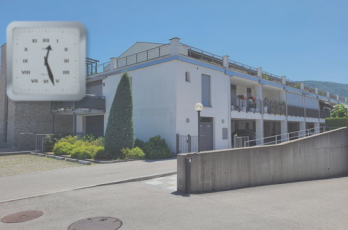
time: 12:27
